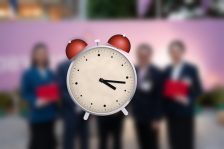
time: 4:17
